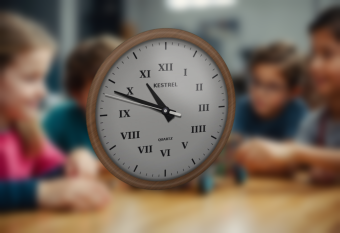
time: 10:48:48
